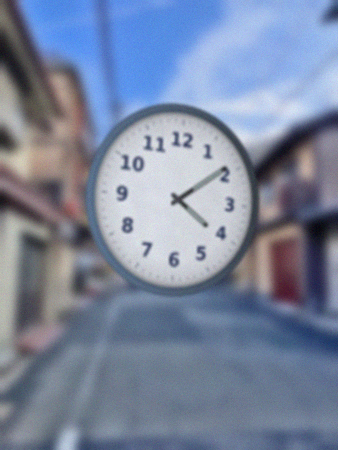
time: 4:09
